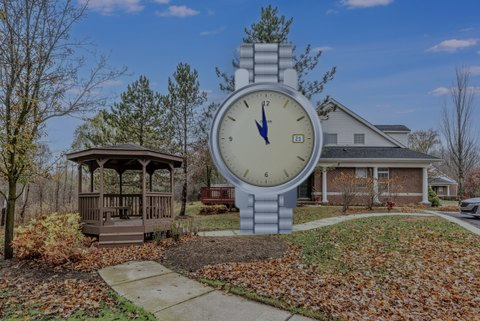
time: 10:59
